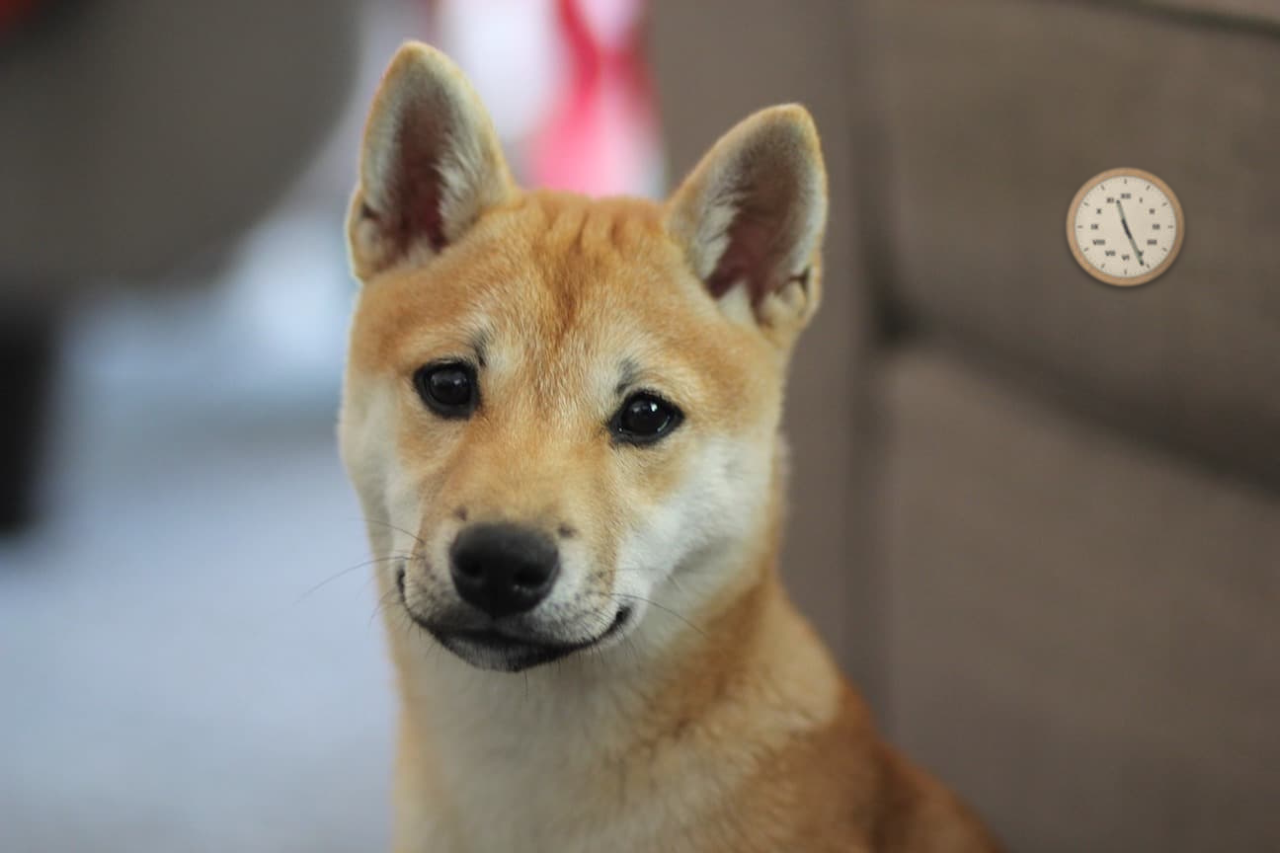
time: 11:26
